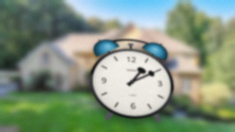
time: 1:10
